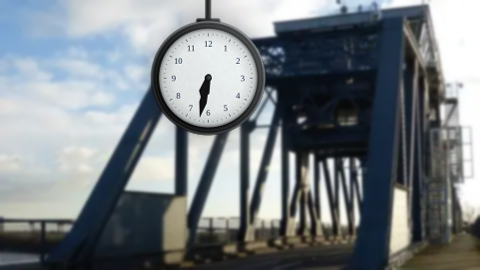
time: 6:32
